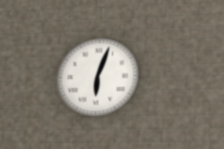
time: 6:03
